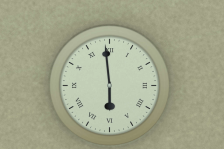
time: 5:59
